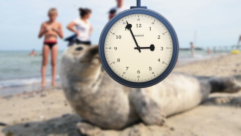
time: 2:56
